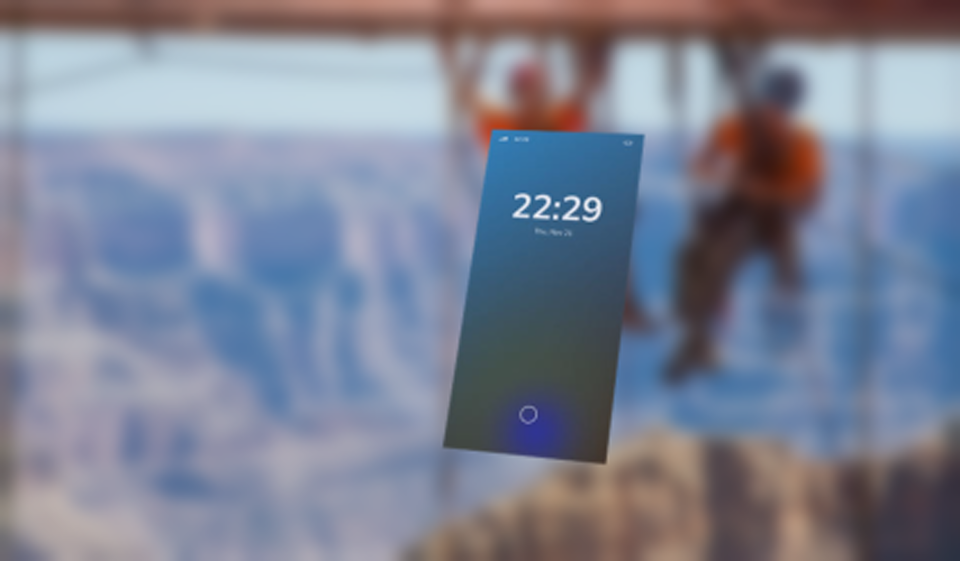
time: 22:29
